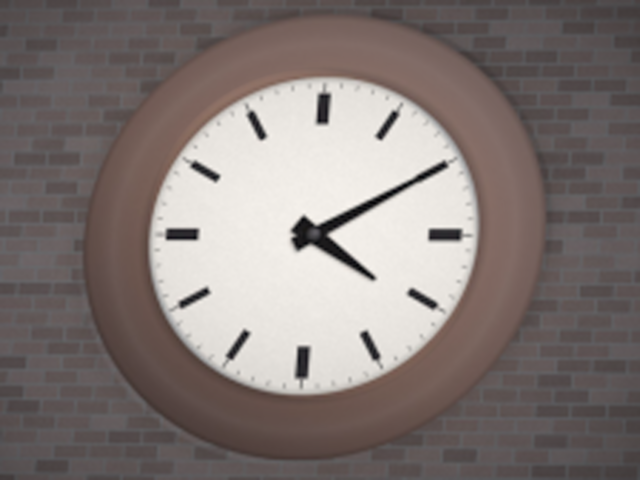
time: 4:10
